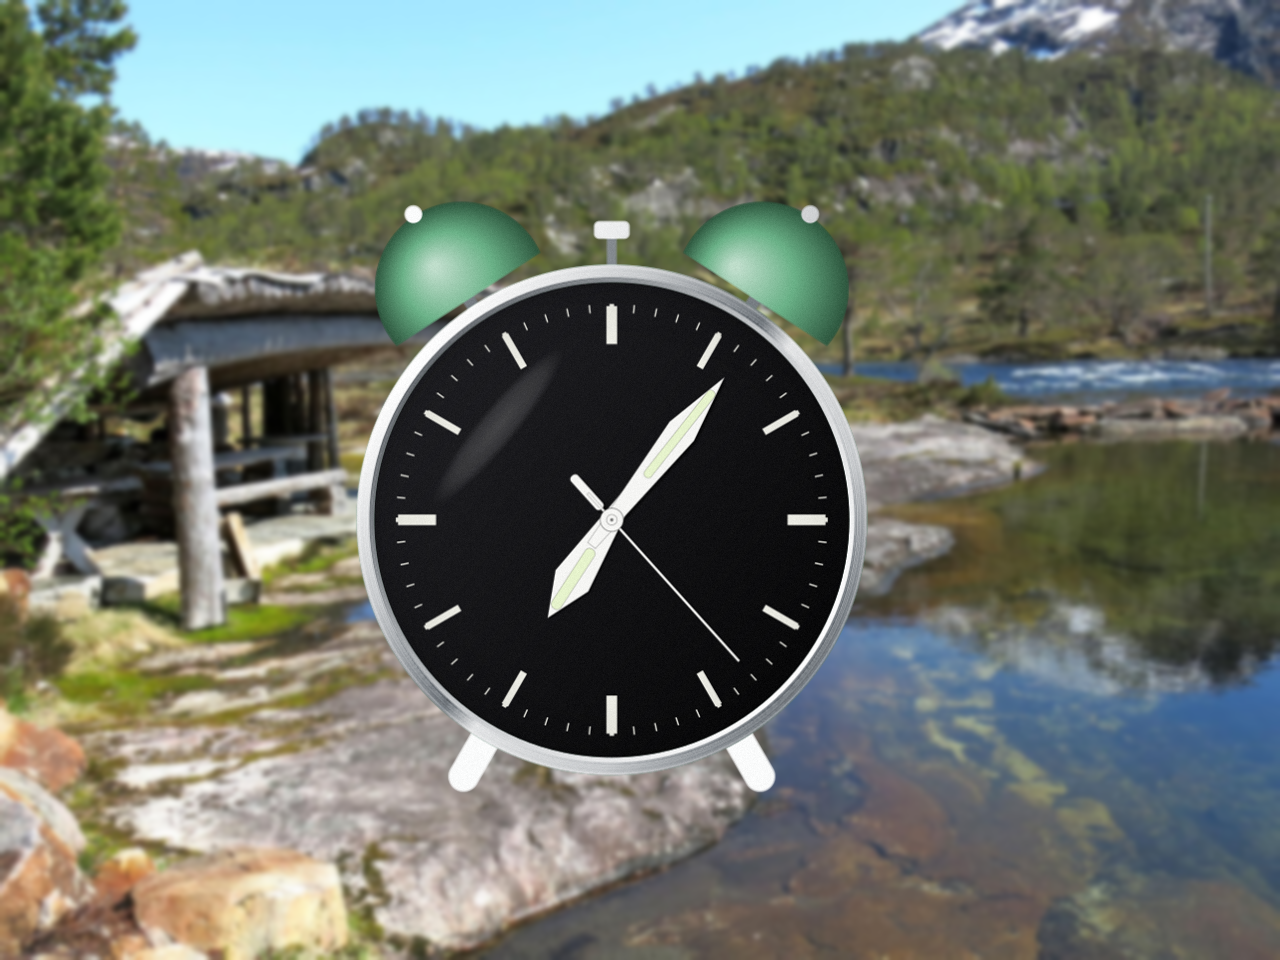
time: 7:06:23
